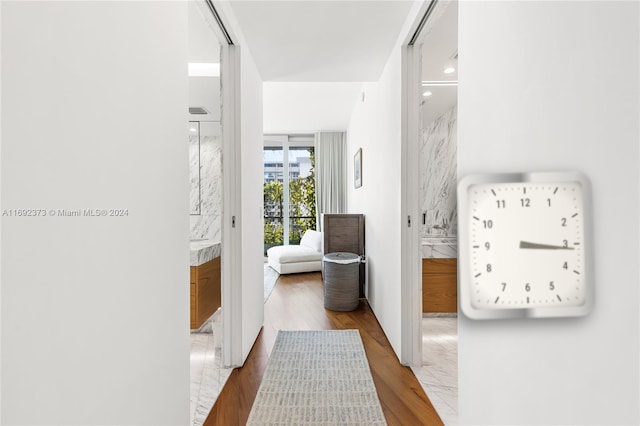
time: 3:16
